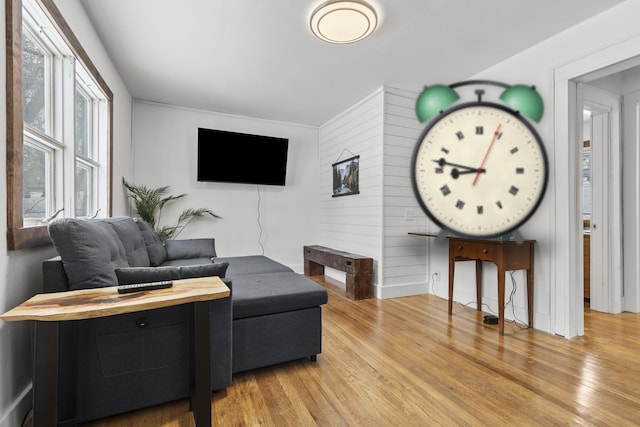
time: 8:47:04
